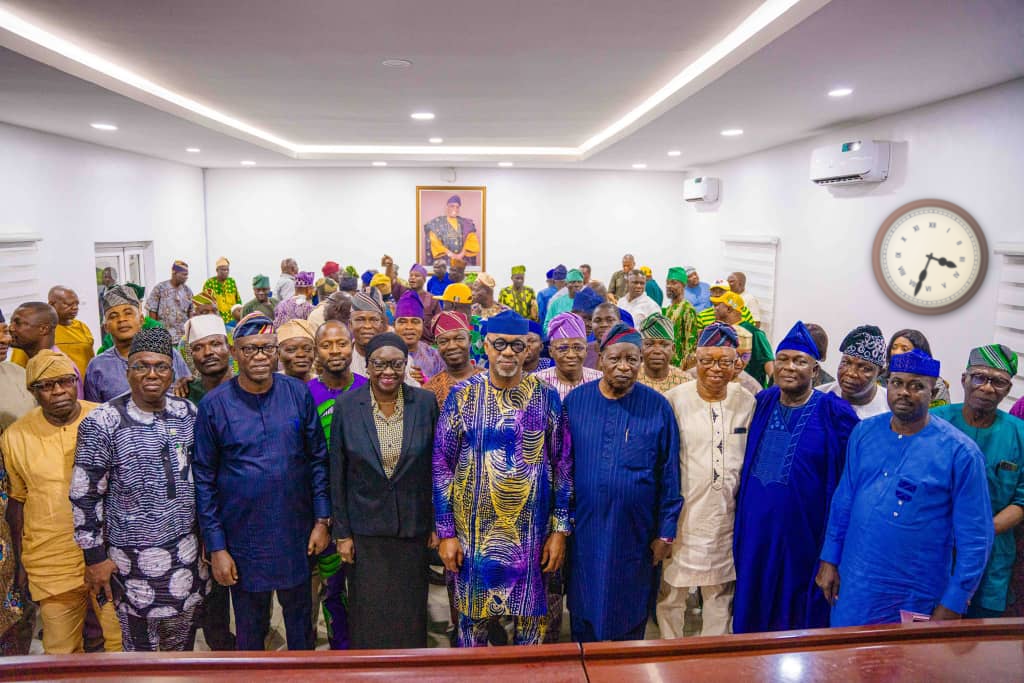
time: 3:33
